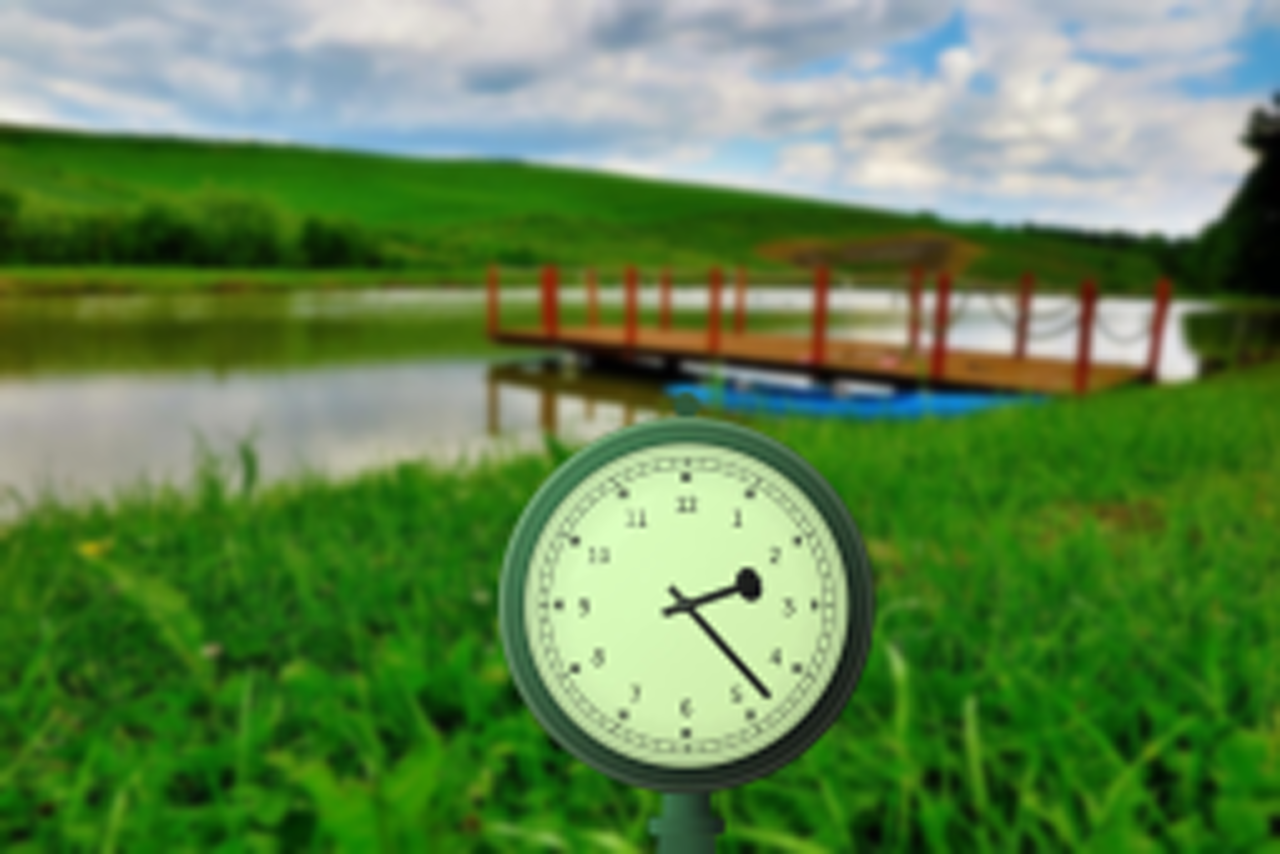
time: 2:23
